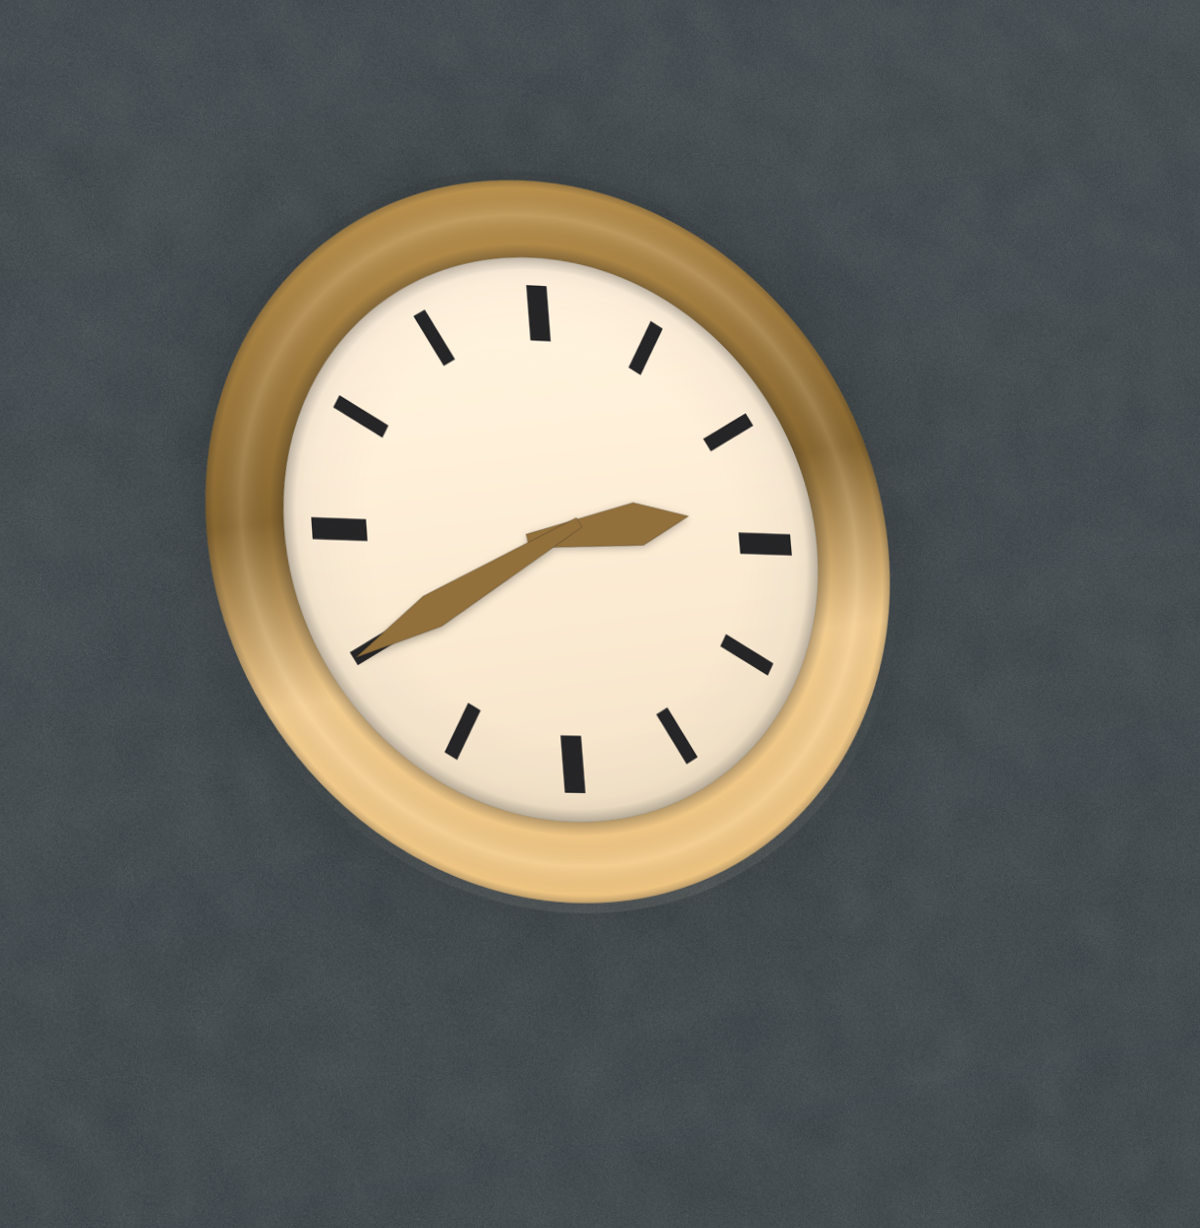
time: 2:40
